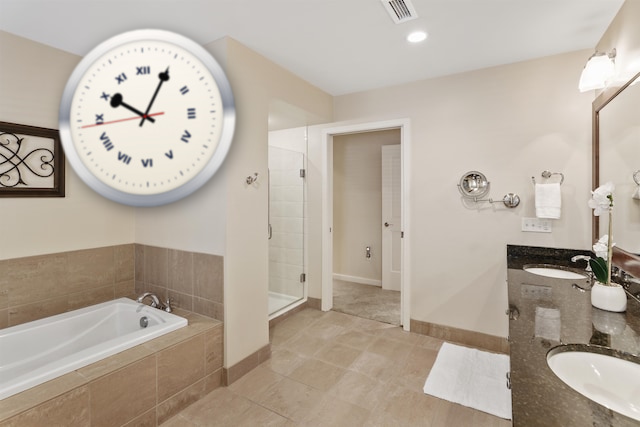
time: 10:04:44
